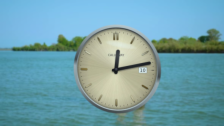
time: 12:13
